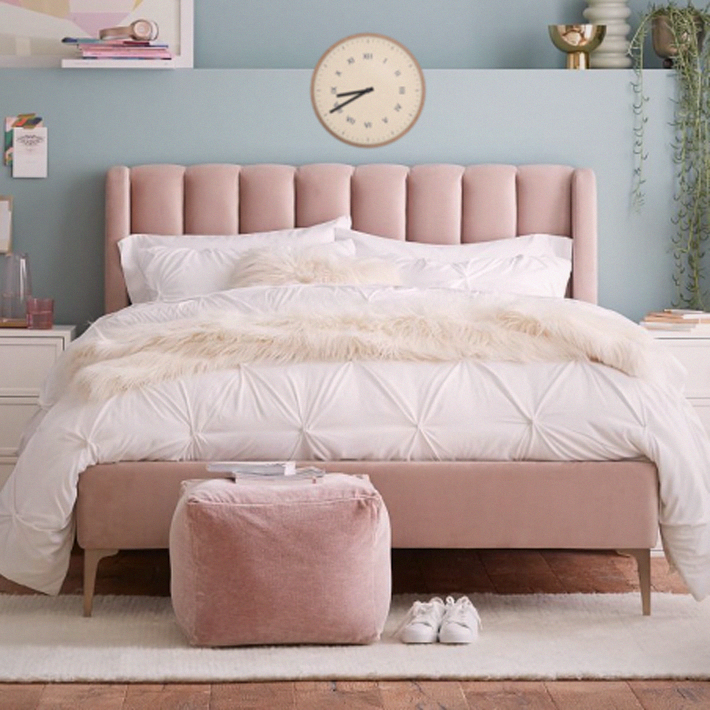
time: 8:40
